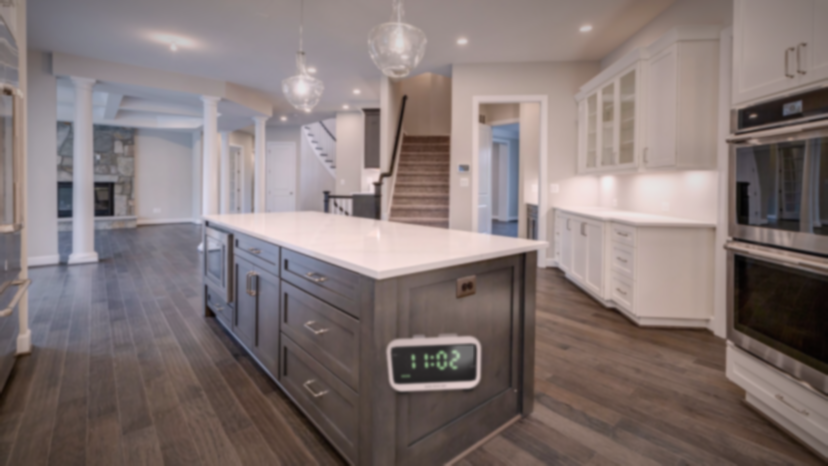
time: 11:02
